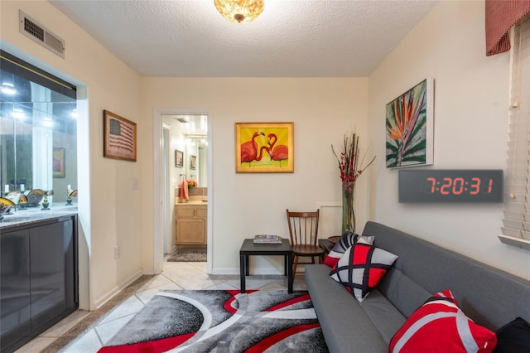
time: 7:20:31
